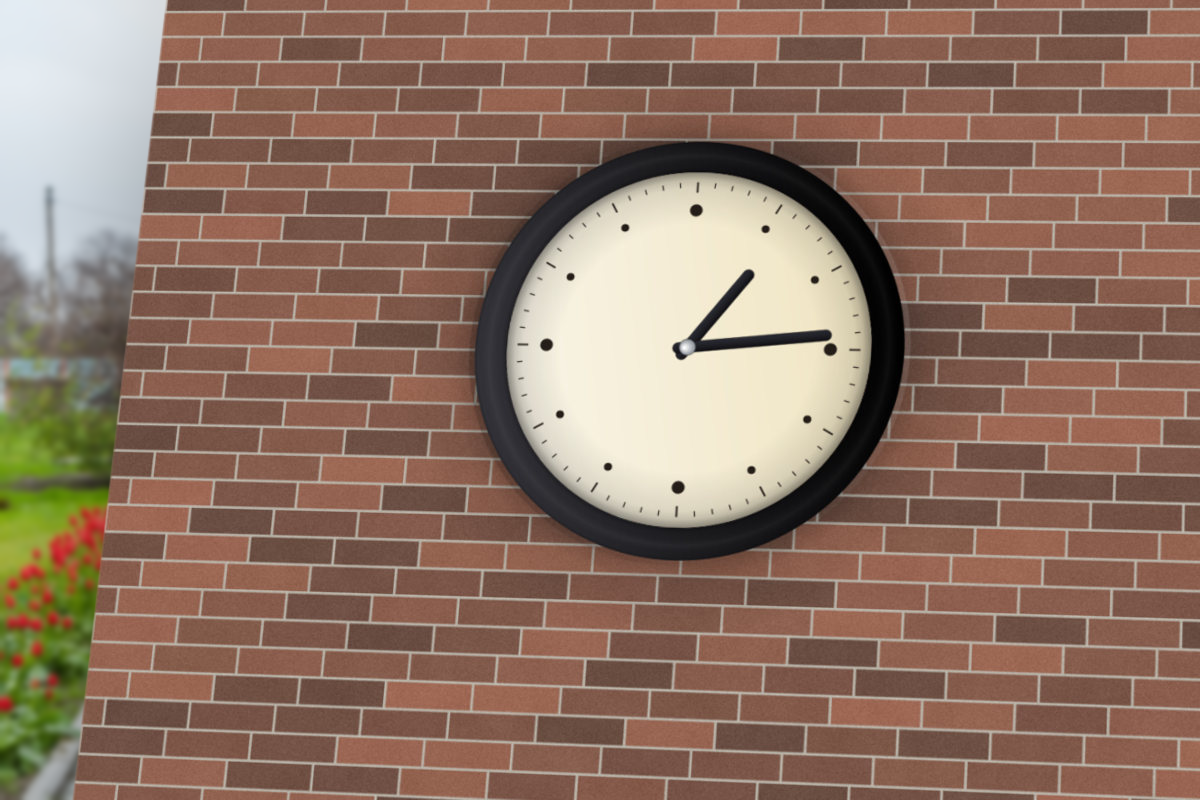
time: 1:14
